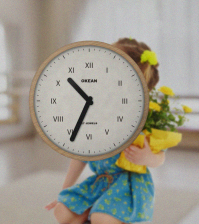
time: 10:34
